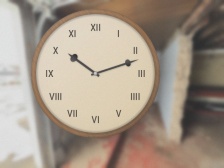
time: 10:12
